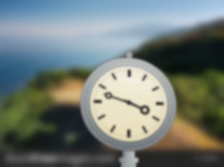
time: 3:48
